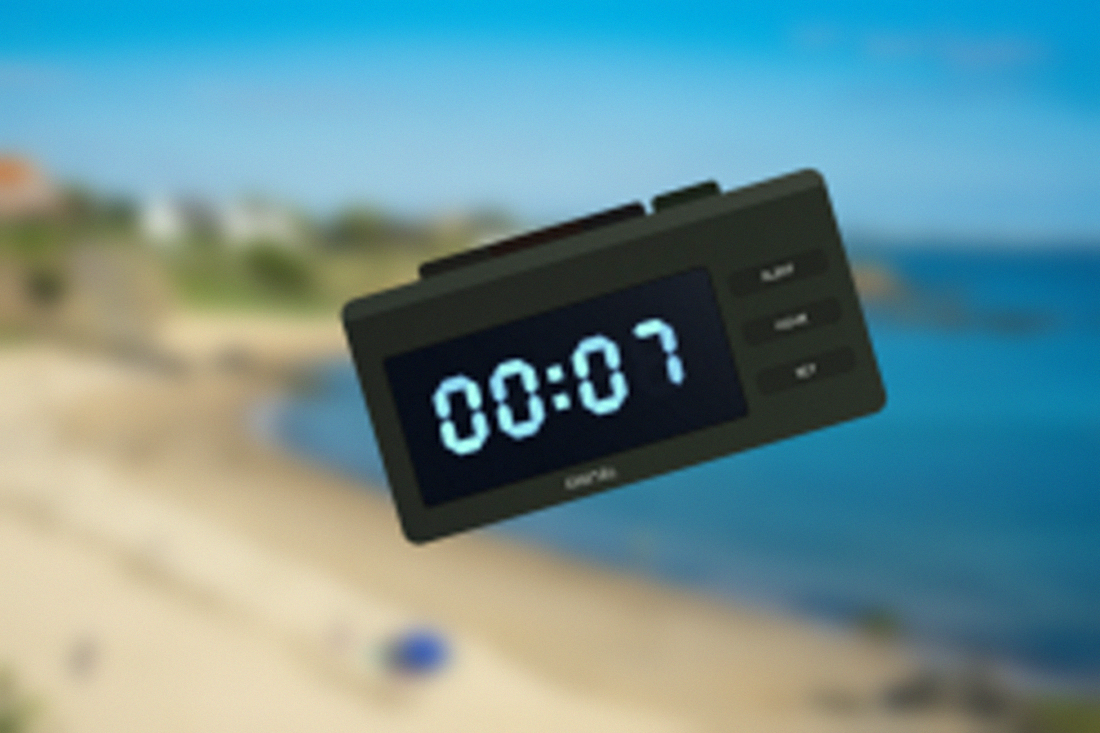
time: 0:07
